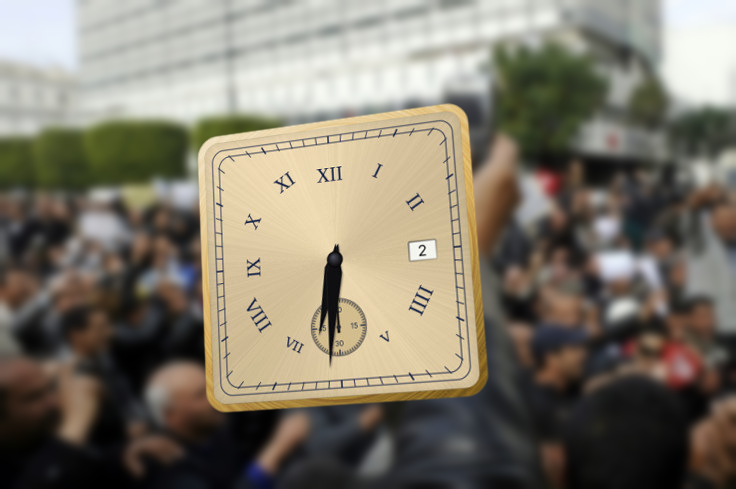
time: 6:31
